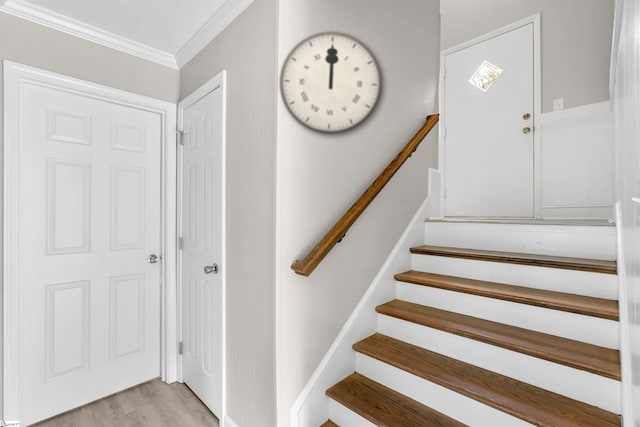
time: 12:00
